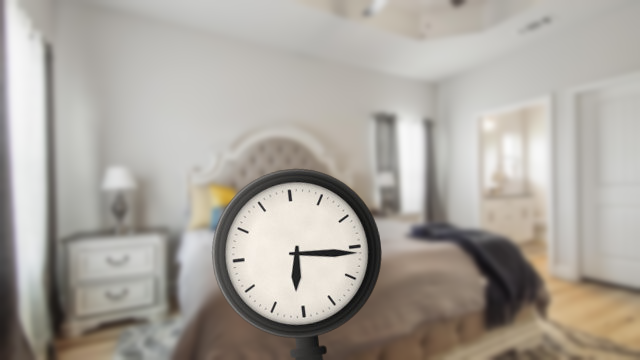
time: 6:16
